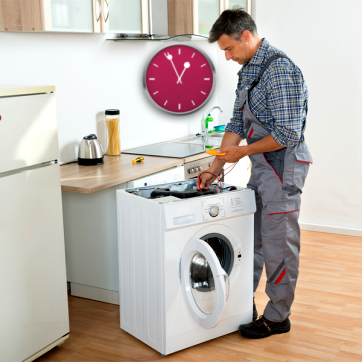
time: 12:56
